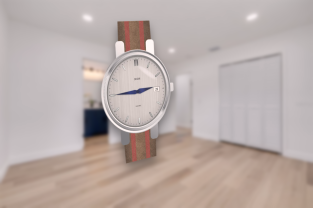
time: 2:45
